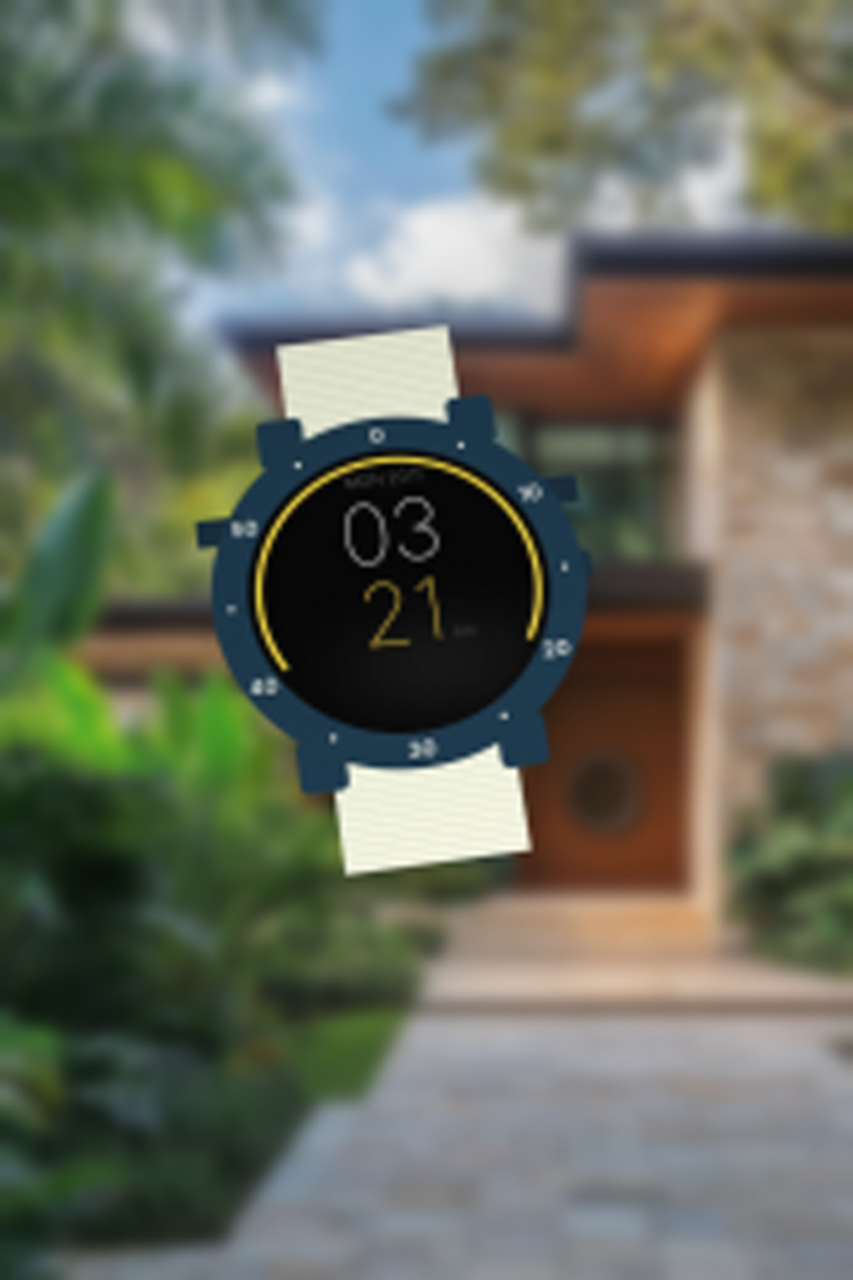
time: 3:21
